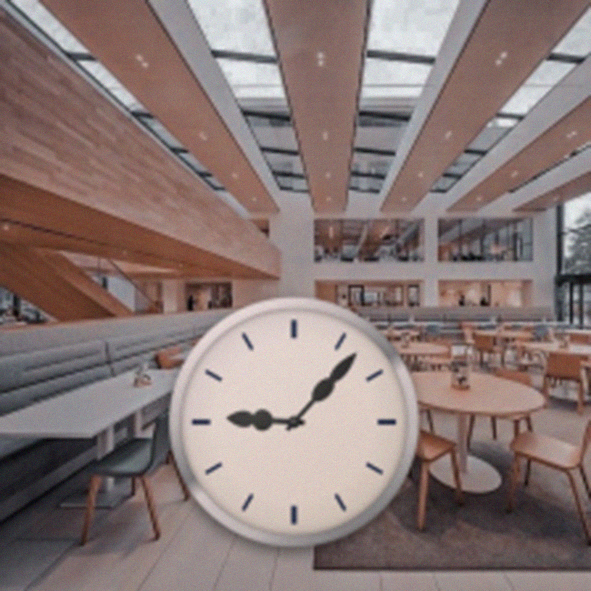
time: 9:07
